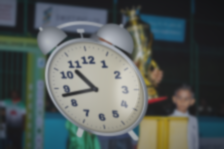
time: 10:43
